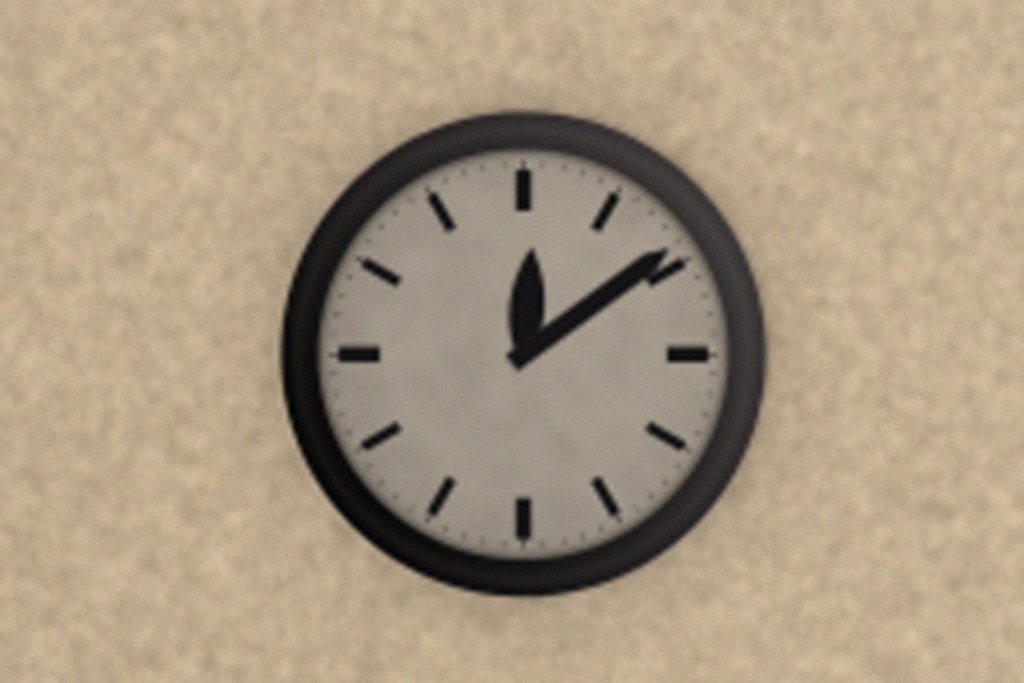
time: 12:09
